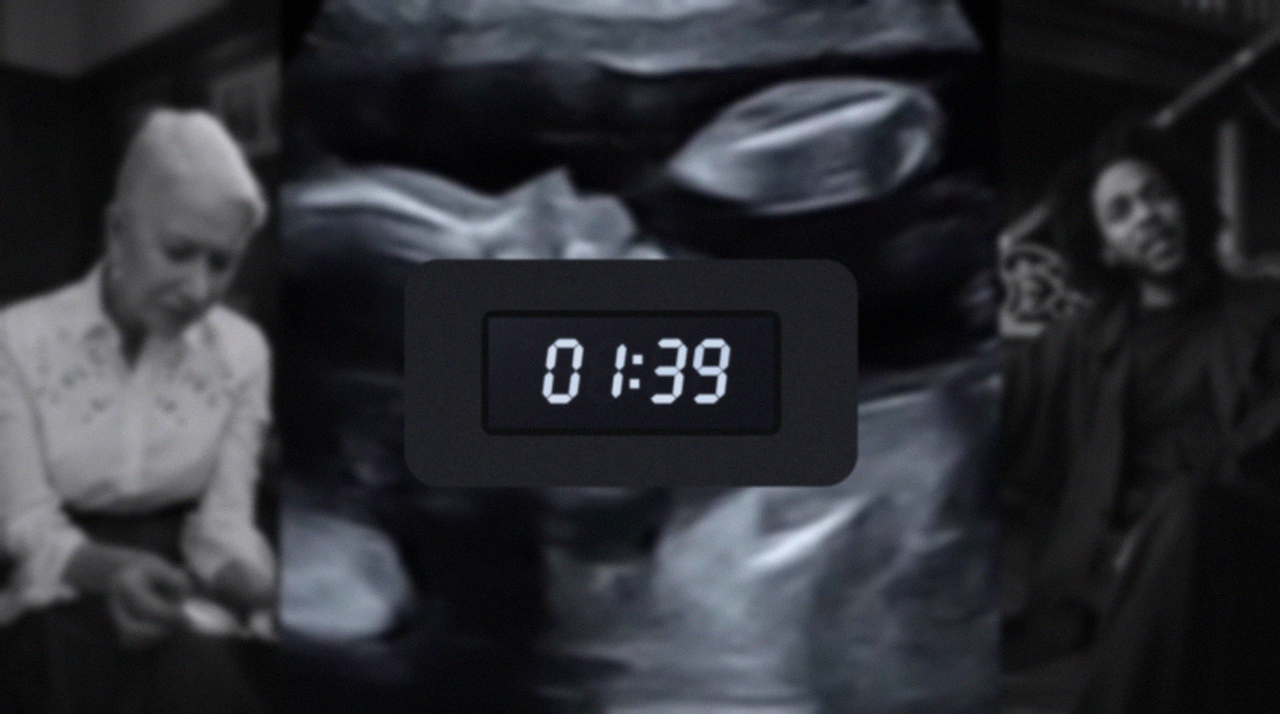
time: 1:39
